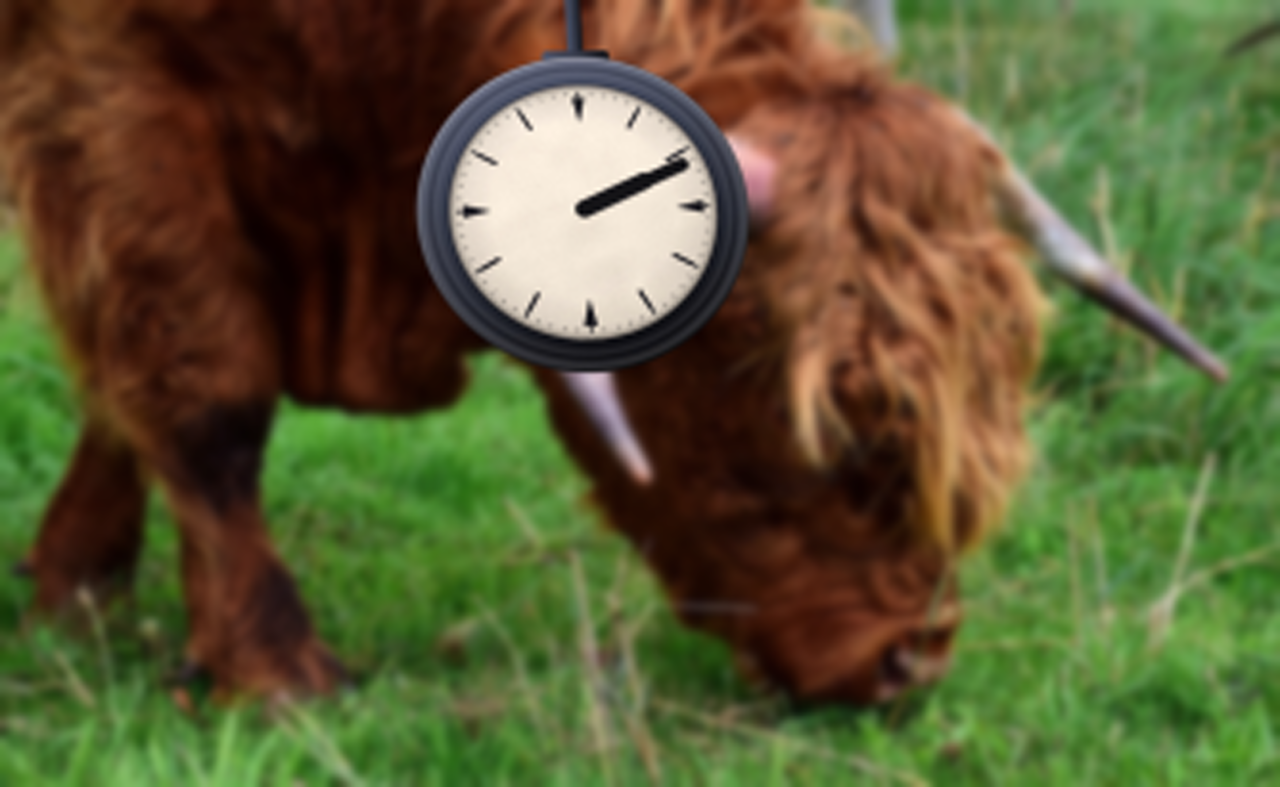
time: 2:11
